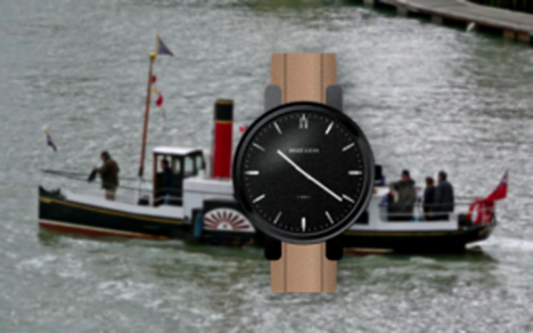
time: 10:21
